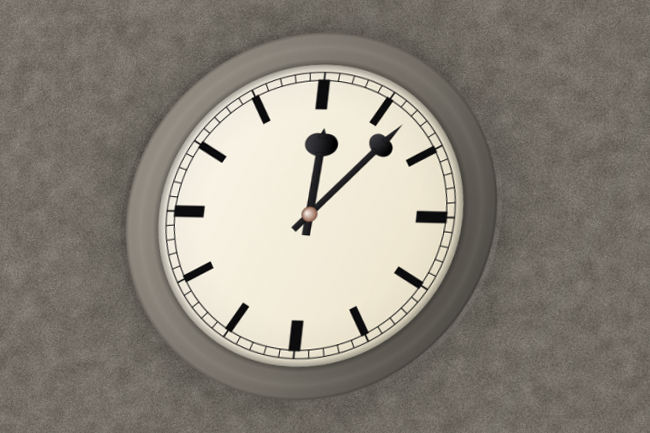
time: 12:07
